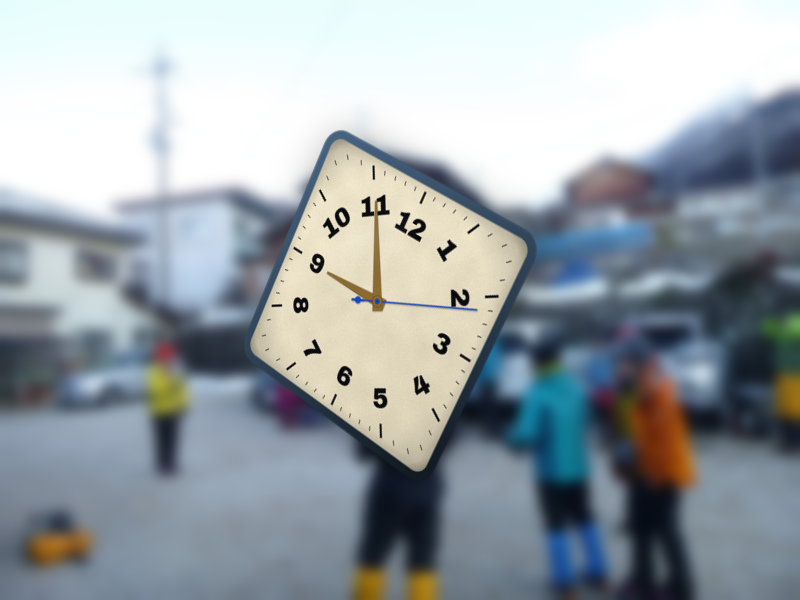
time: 8:55:11
